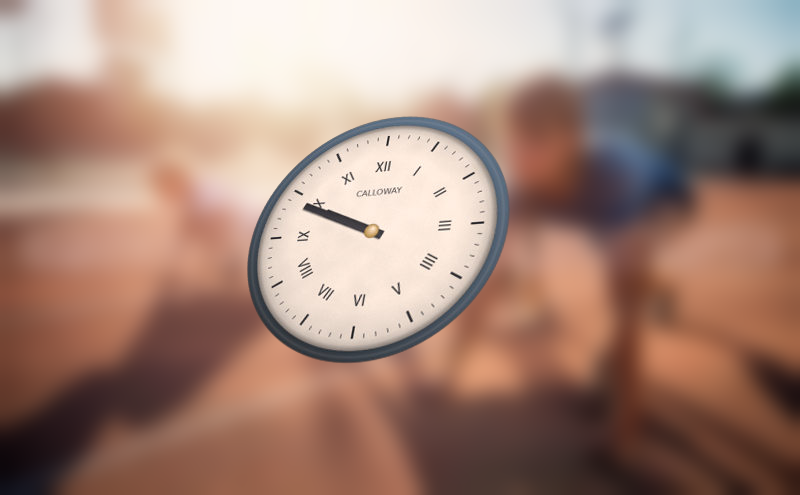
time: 9:49
